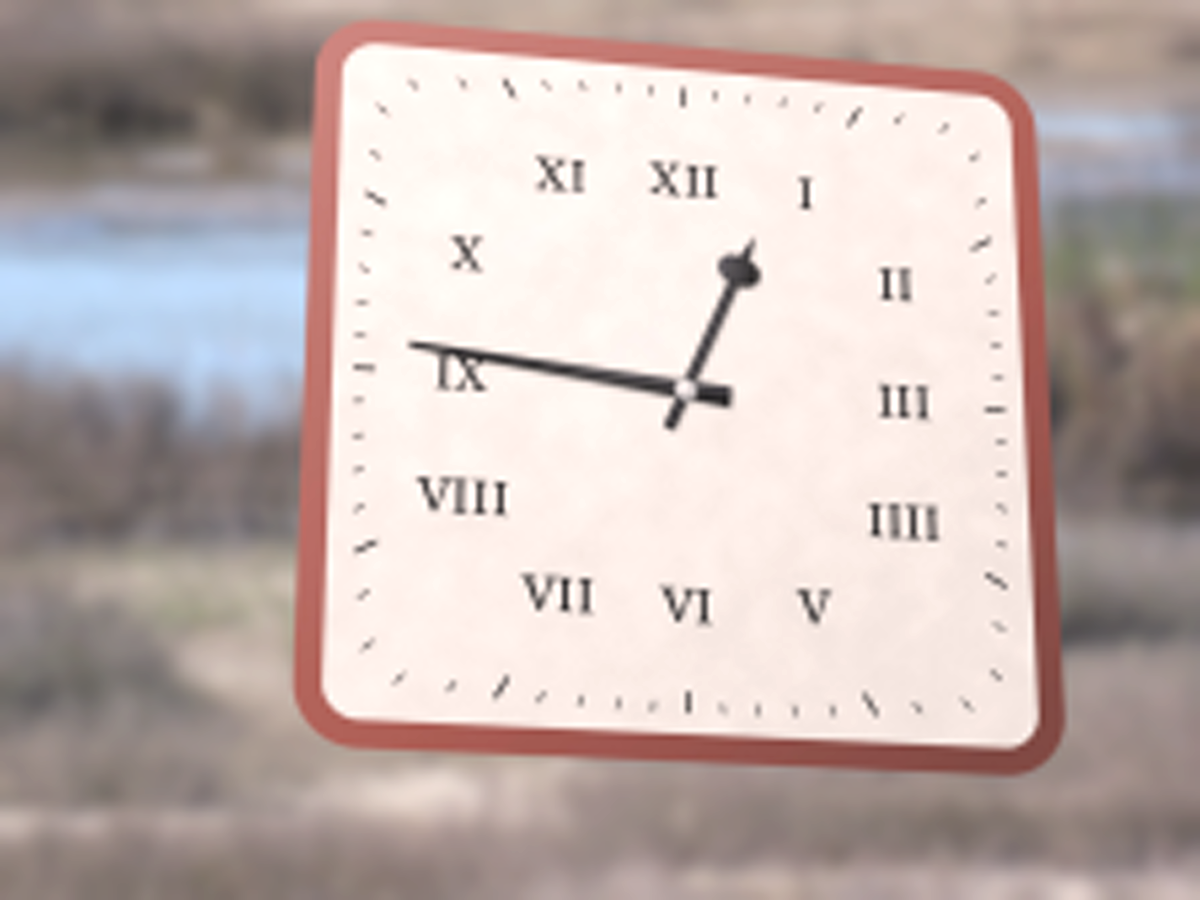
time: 12:46
